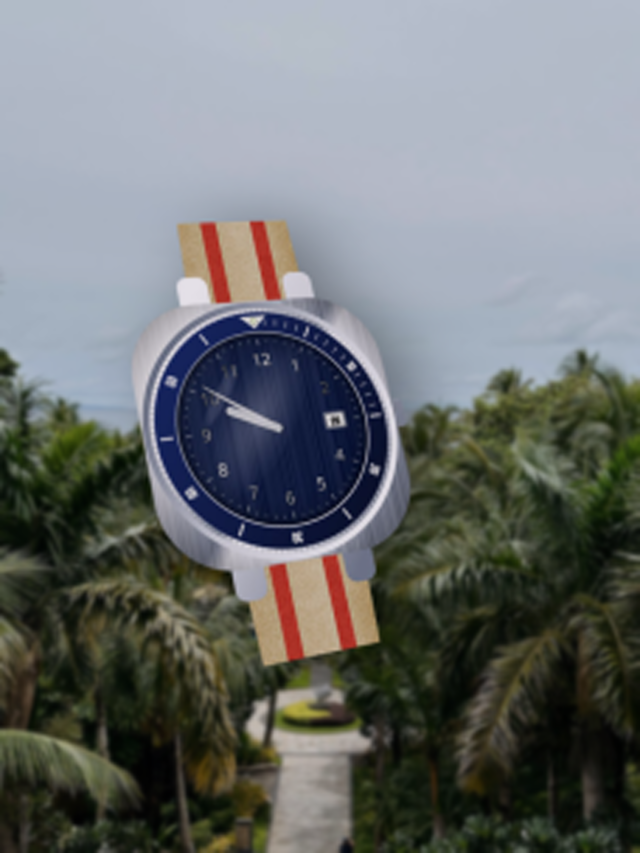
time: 9:51
